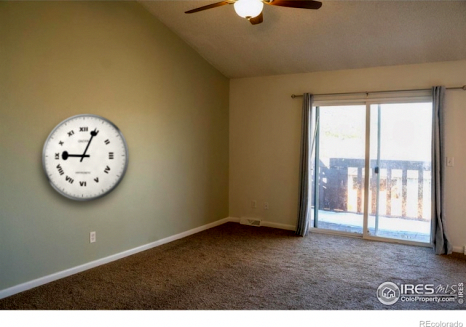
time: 9:04
